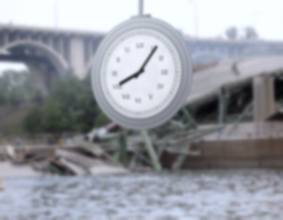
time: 8:06
